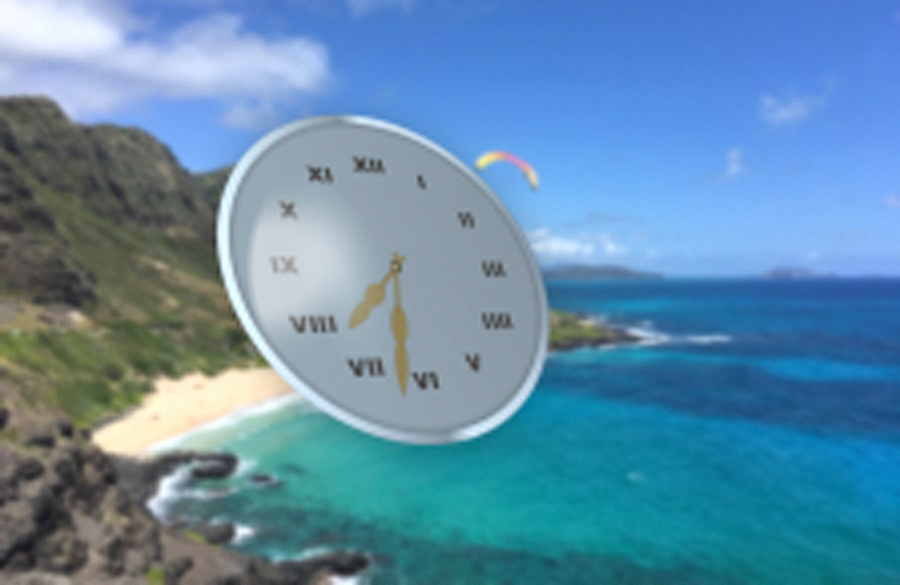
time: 7:32
